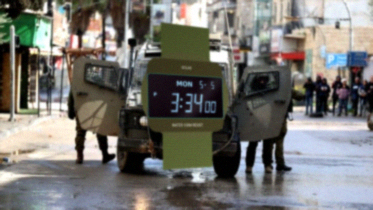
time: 3:34:00
